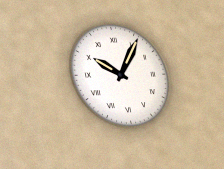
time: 10:06
